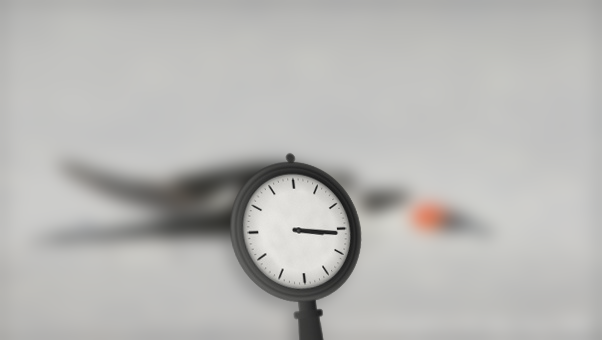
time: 3:16
